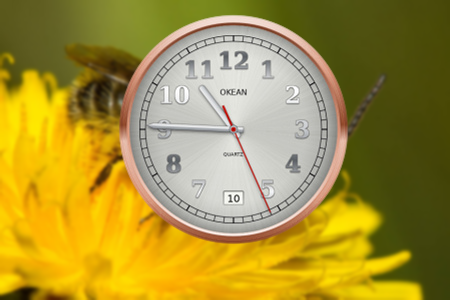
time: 10:45:26
